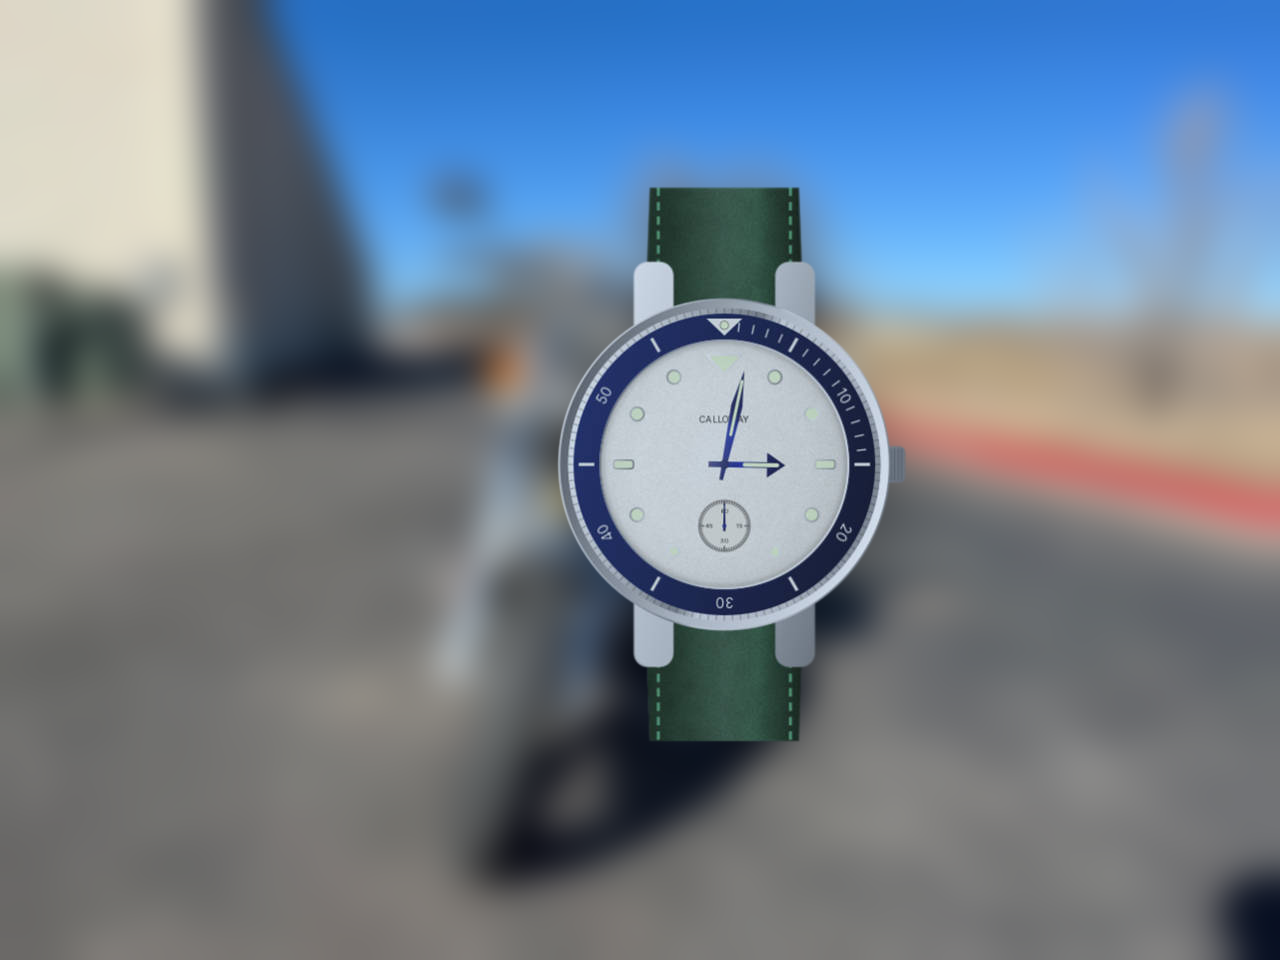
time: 3:02
